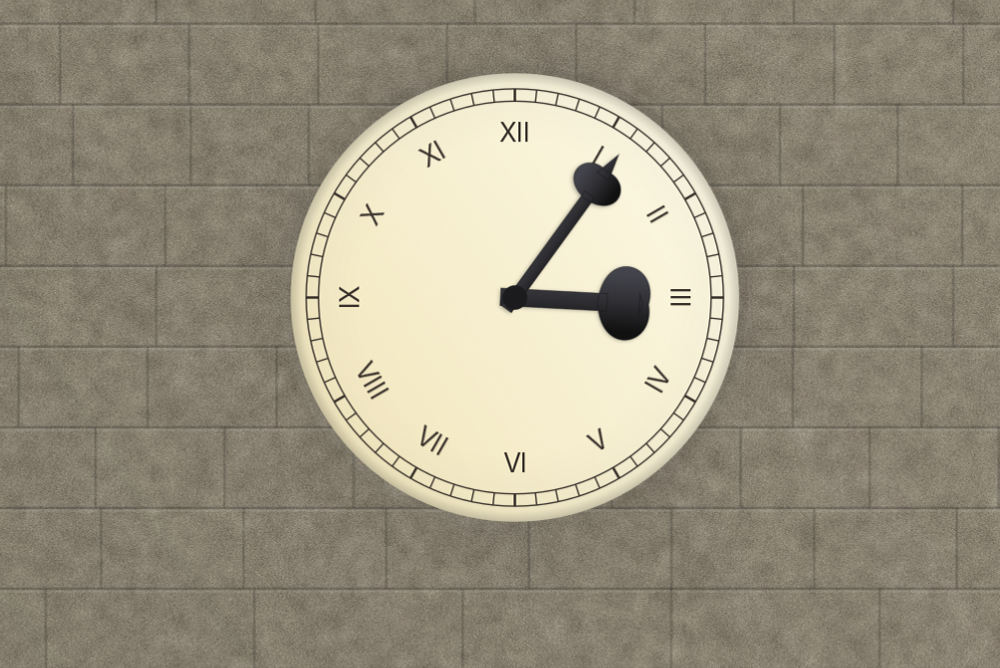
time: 3:06
